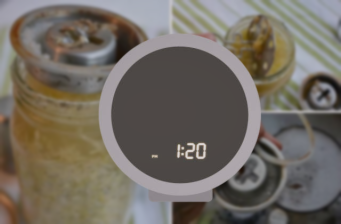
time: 1:20
